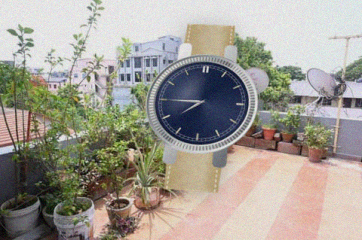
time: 7:45
